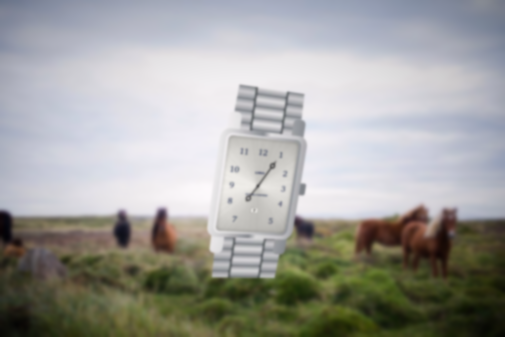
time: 7:05
